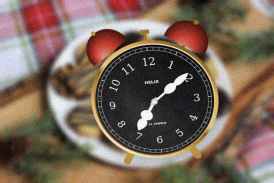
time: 7:09
